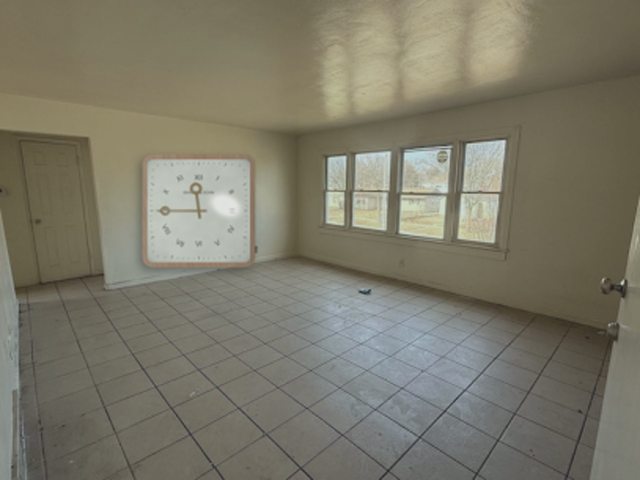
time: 11:45
